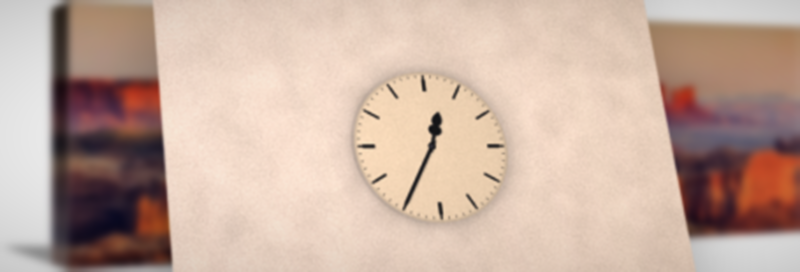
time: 12:35
